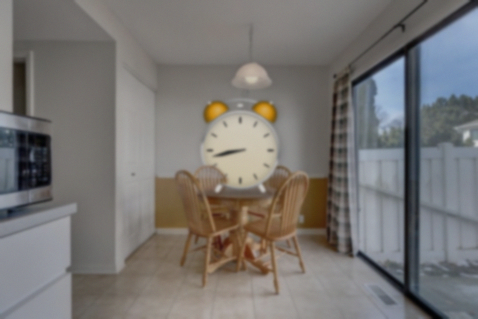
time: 8:43
